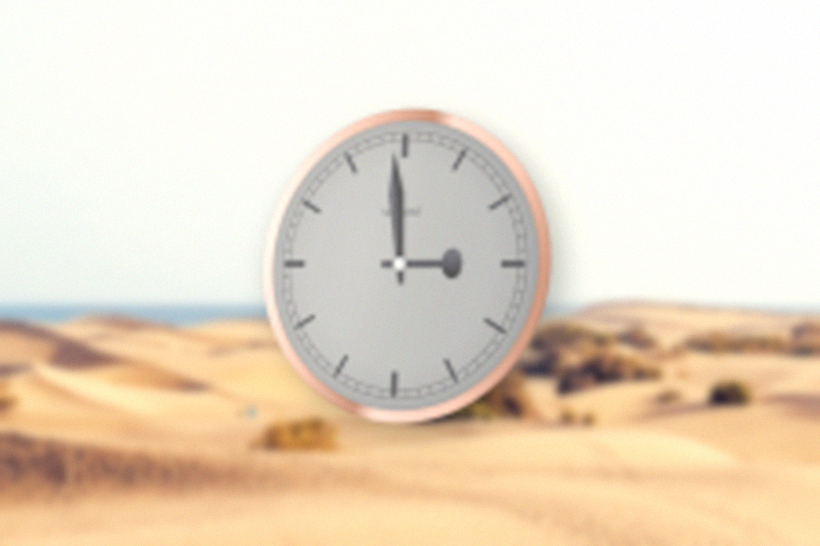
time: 2:59
